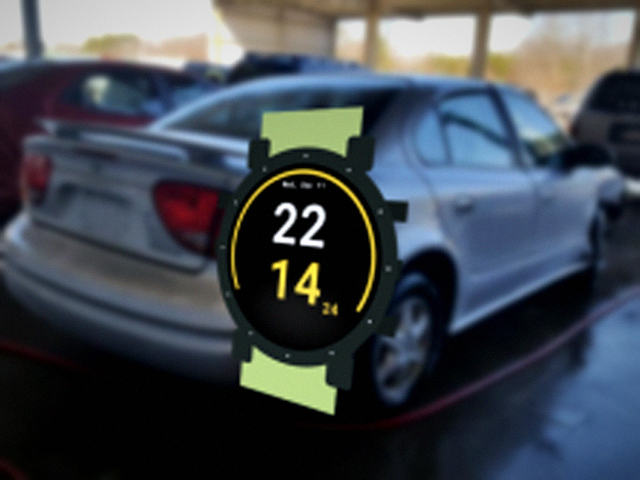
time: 22:14
